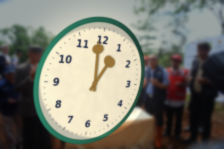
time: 12:59
